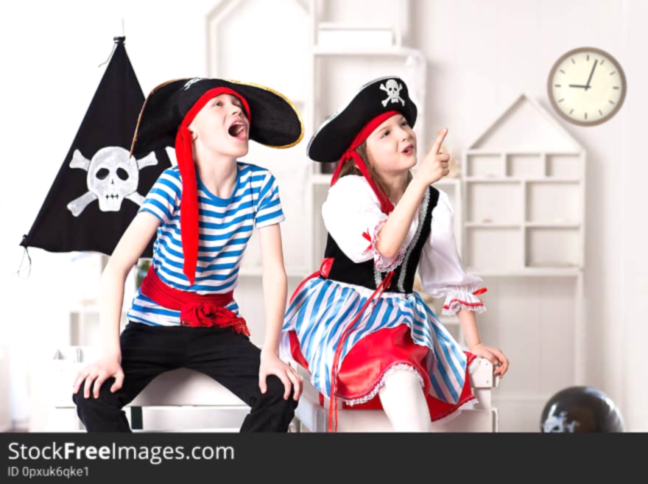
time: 9:03
